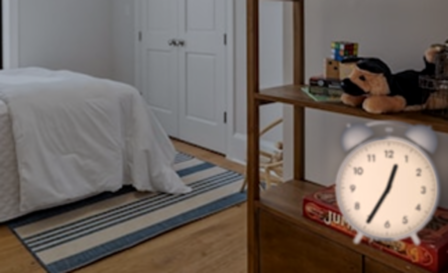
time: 12:35
